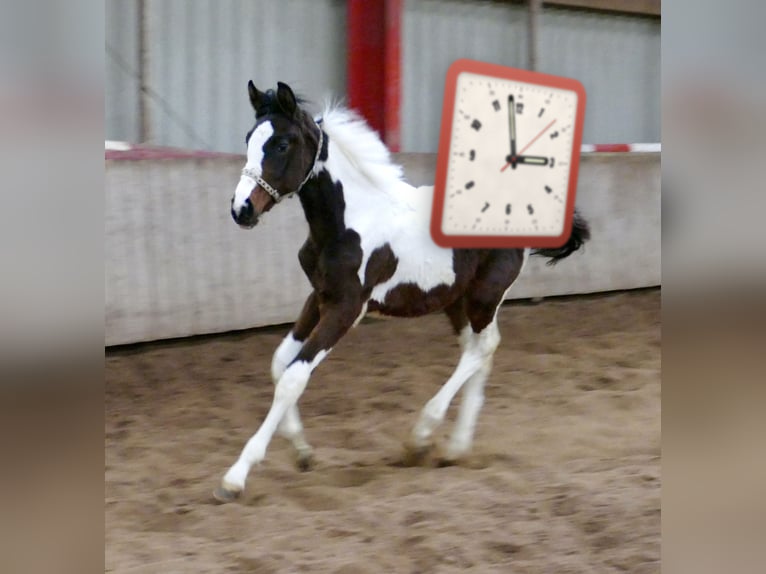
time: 2:58:08
